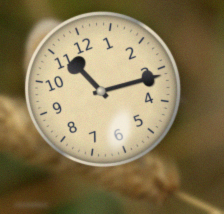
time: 11:16
